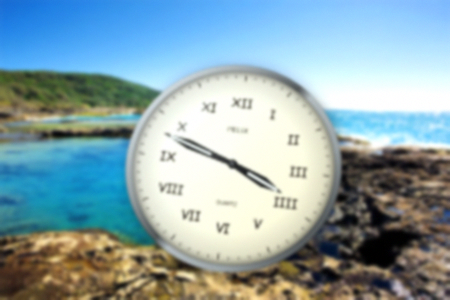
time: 3:48
